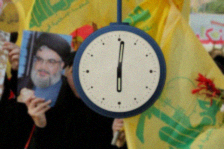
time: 6:01
